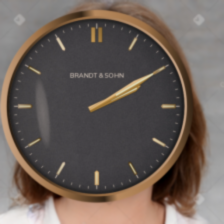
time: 2:10
